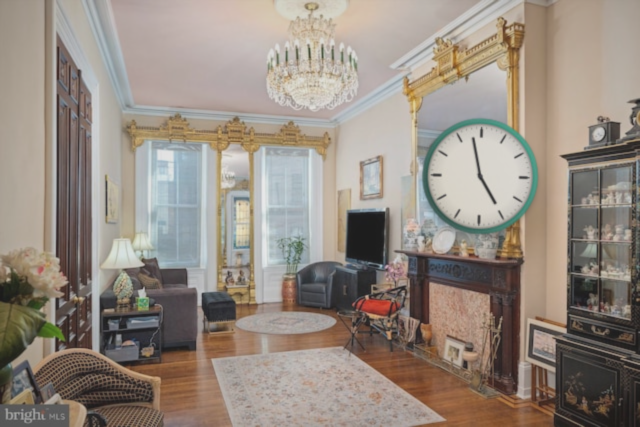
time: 4:58
